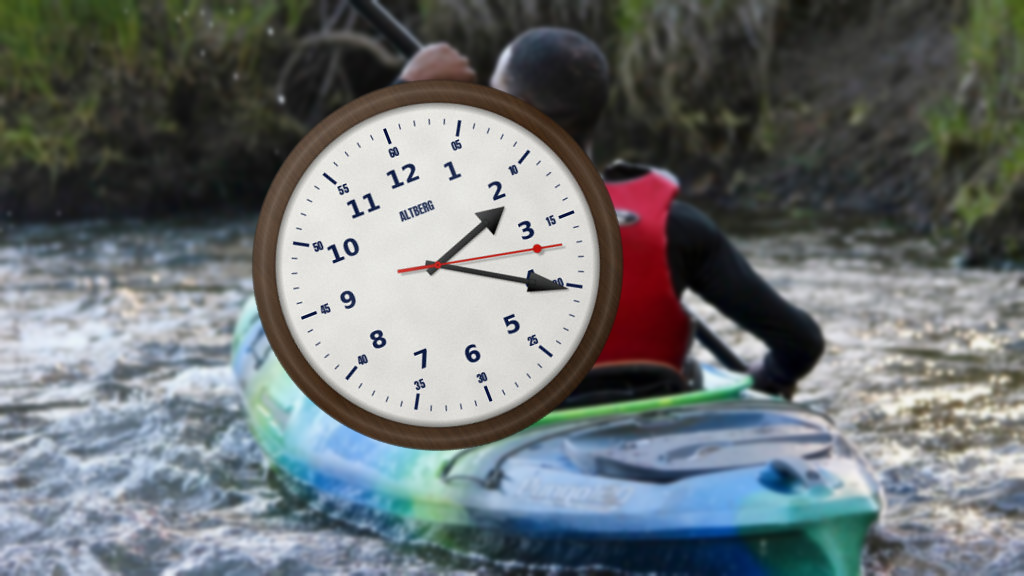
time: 2:20:17
